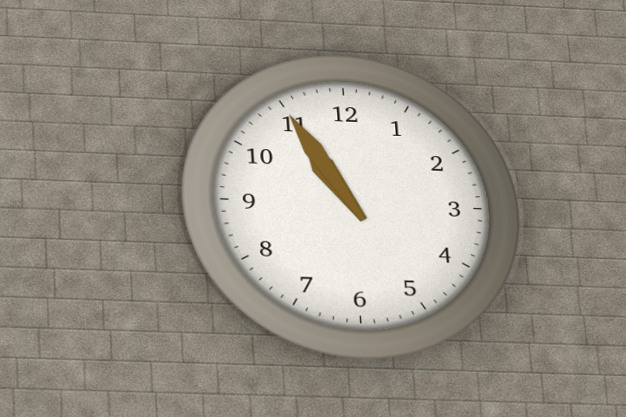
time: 10:55
